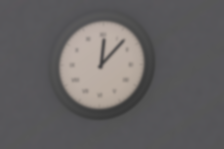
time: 12:07
